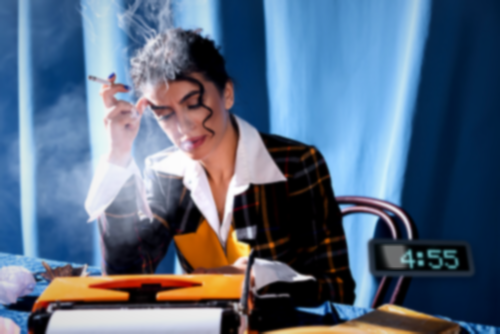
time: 4:55
